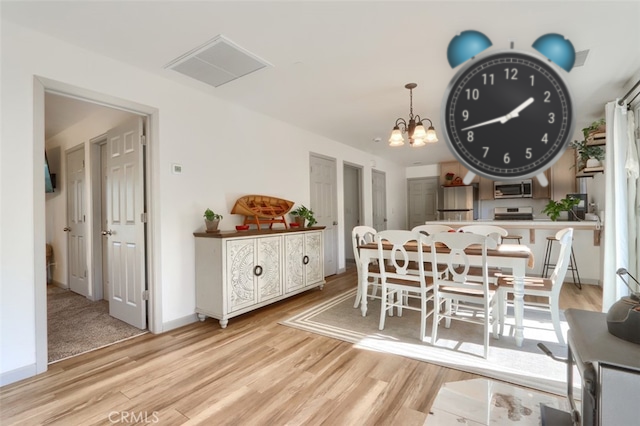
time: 1:42
